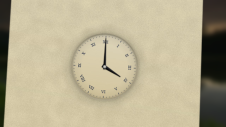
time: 4:00
